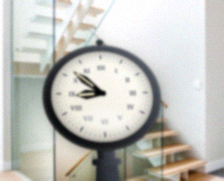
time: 8:52
